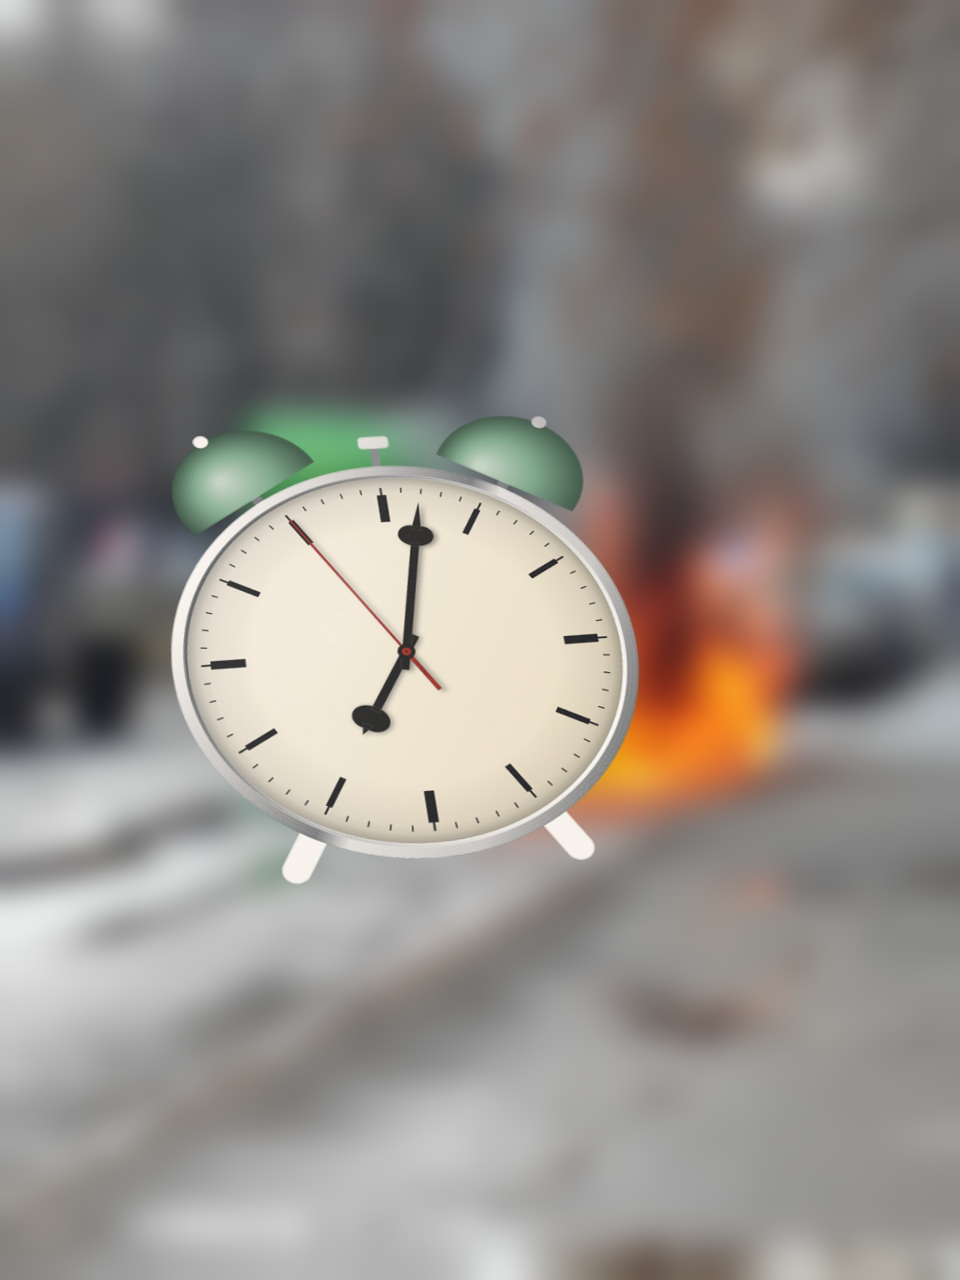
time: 7:01:55
